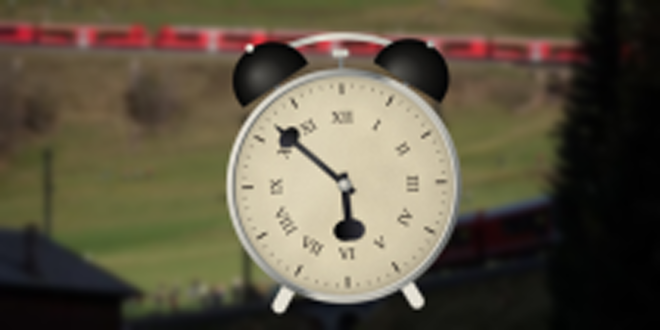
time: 5:52
